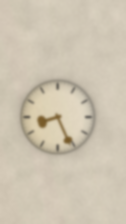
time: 8:26
